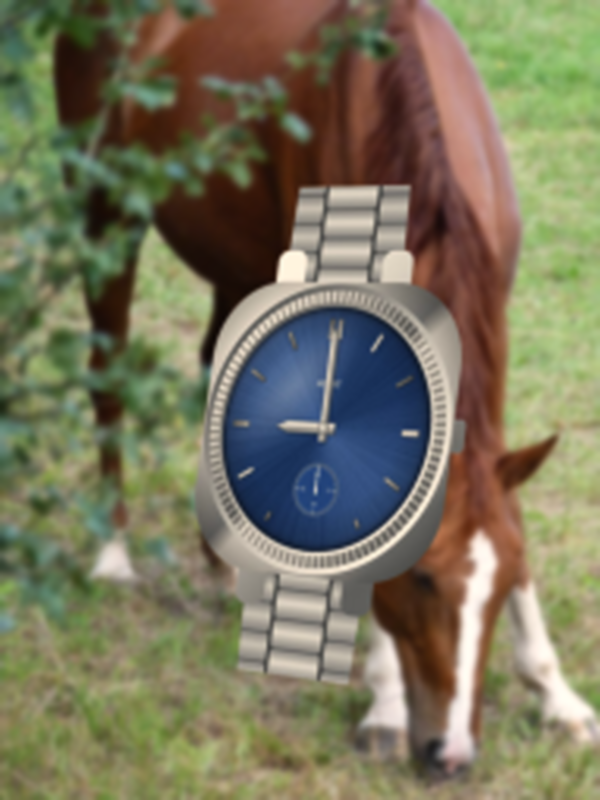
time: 9:00
